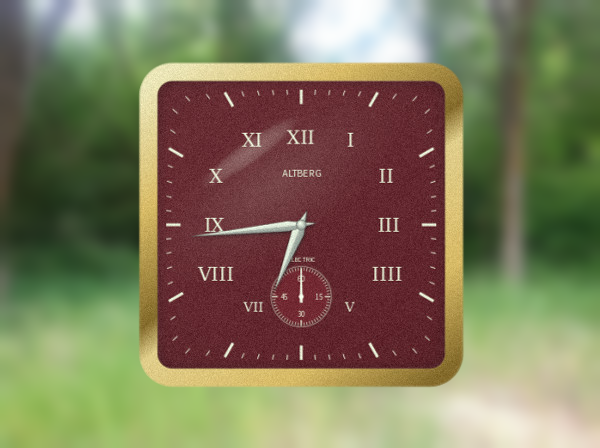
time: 6:44
